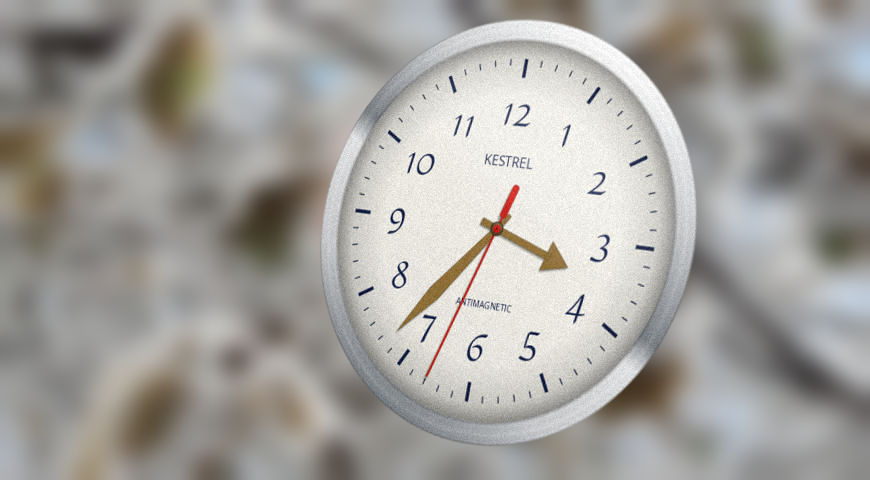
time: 3:36:33
